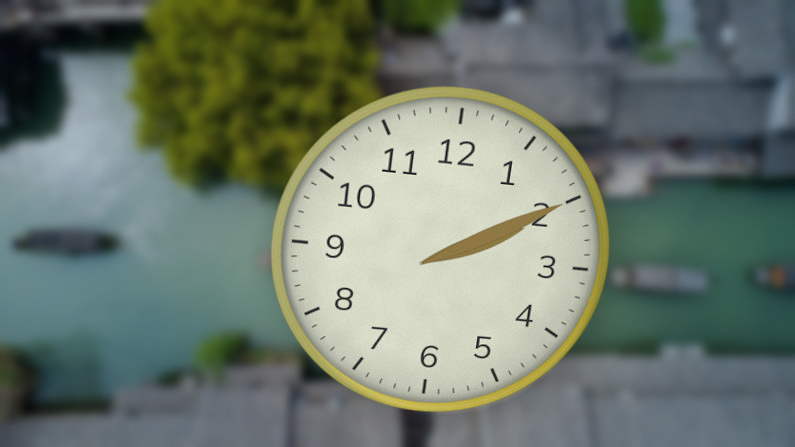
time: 2:10
